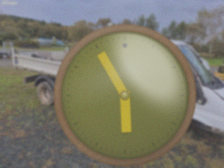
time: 5:55
